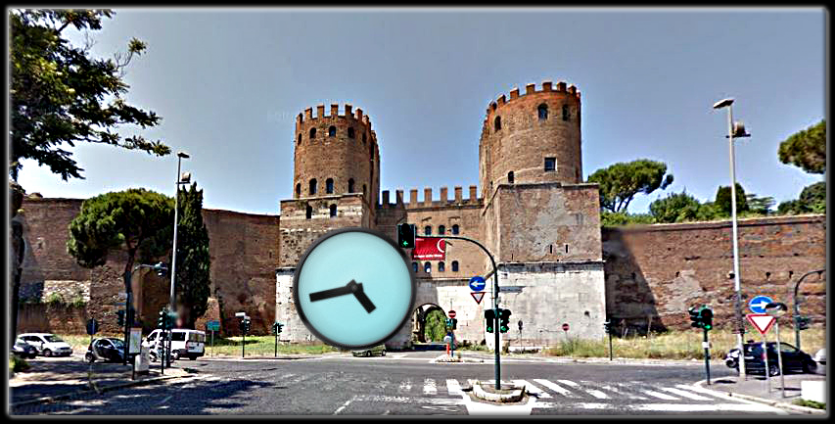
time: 4:43
